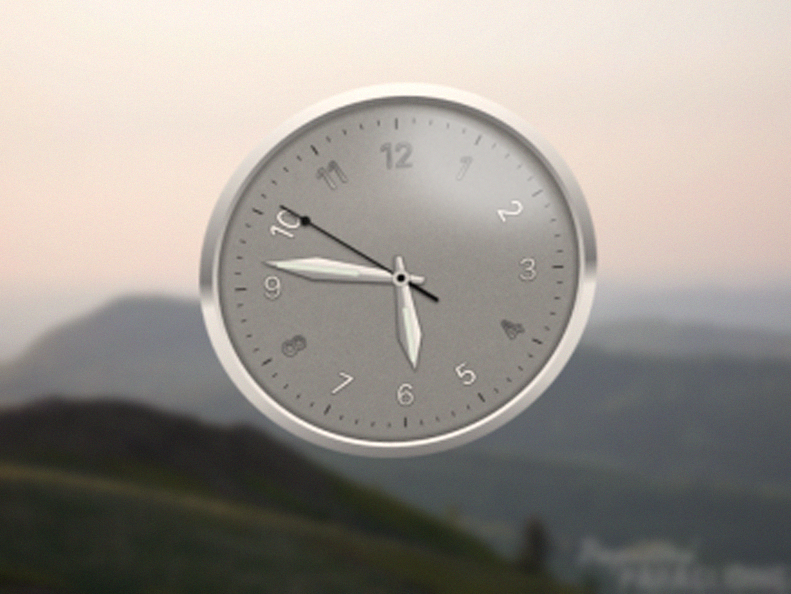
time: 5:46:51
